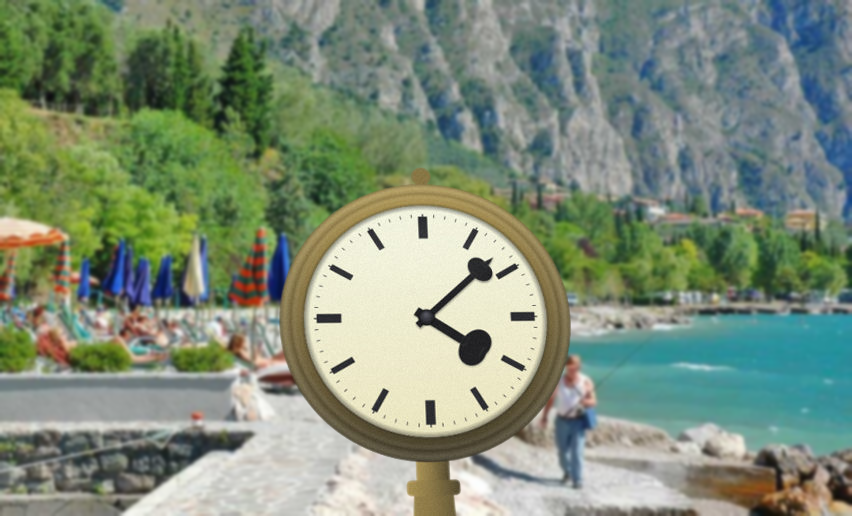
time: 4:08
